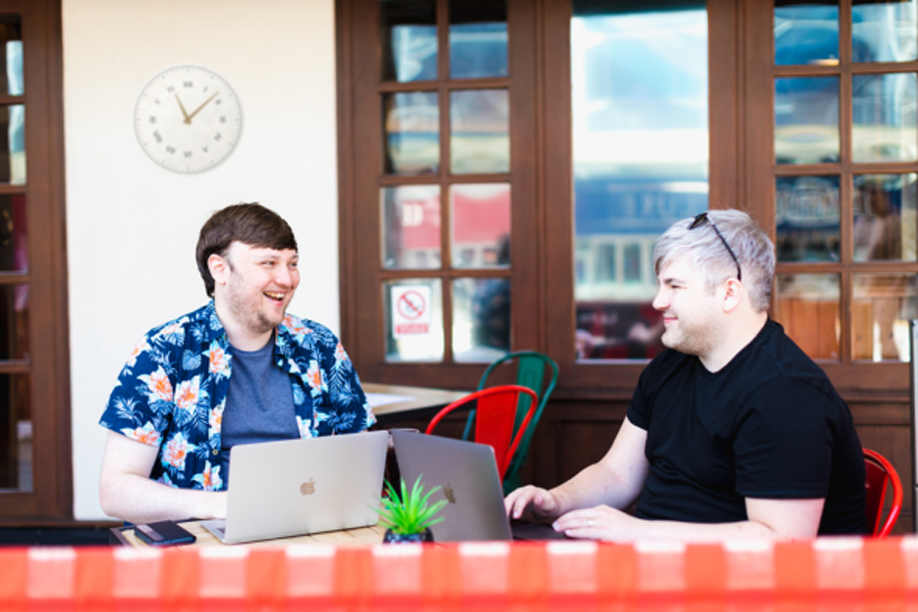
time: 11:08
